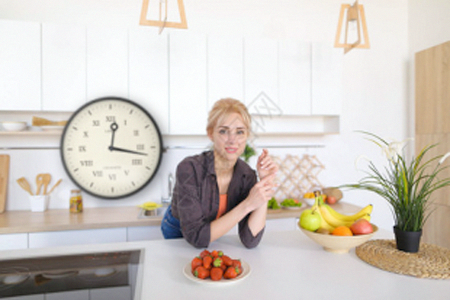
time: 12:17
